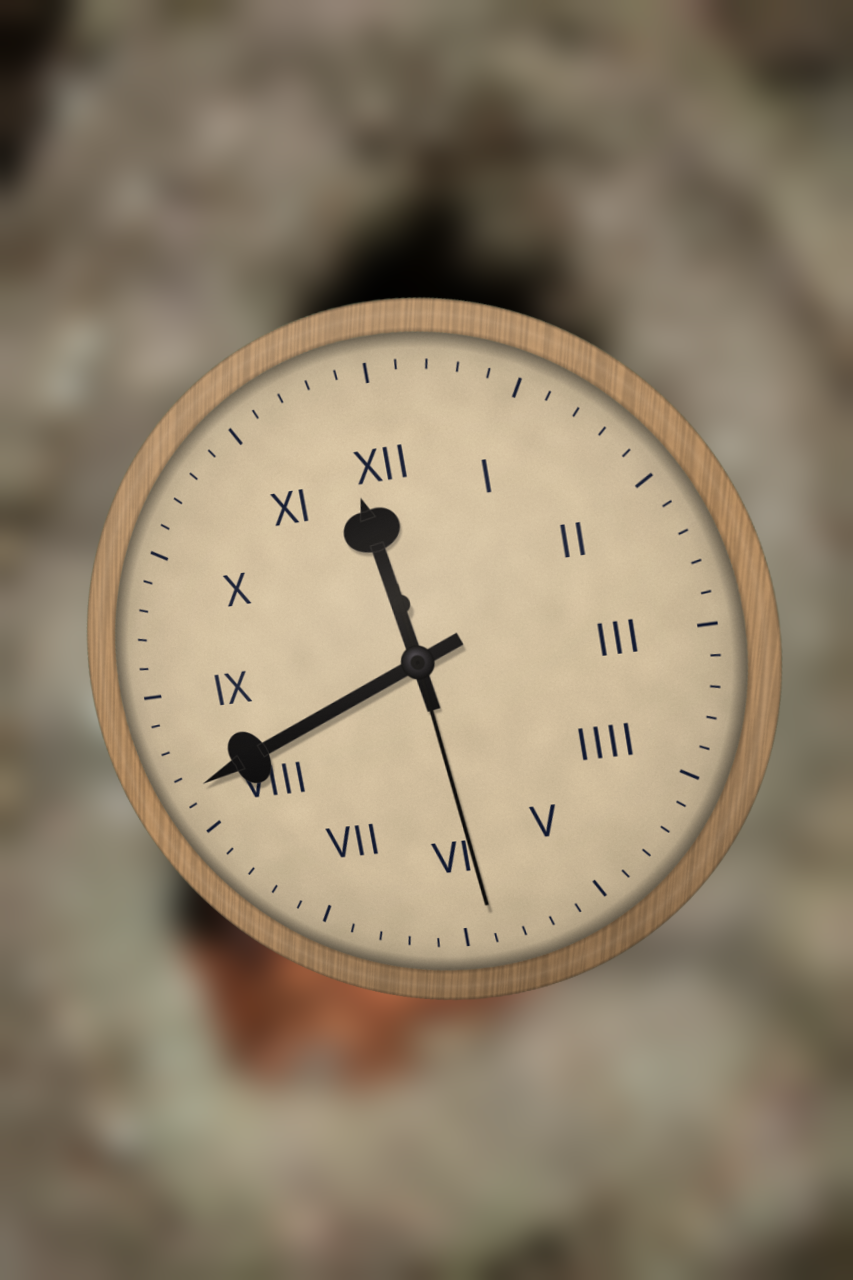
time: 11:41:29
